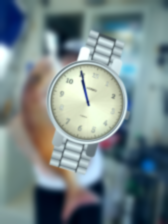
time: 10:55
